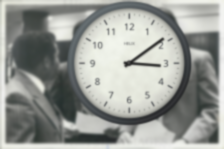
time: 3:09
